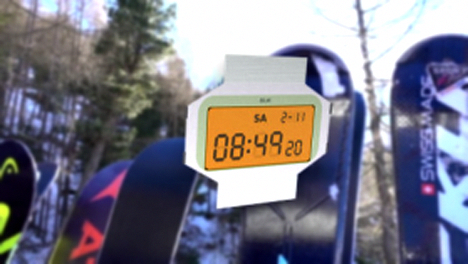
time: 8:49:20
